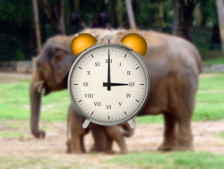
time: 3:00
